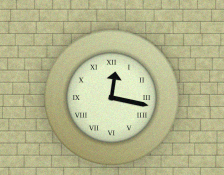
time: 12:17
